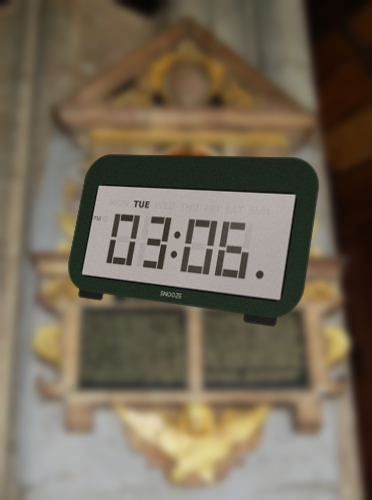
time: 3:06
